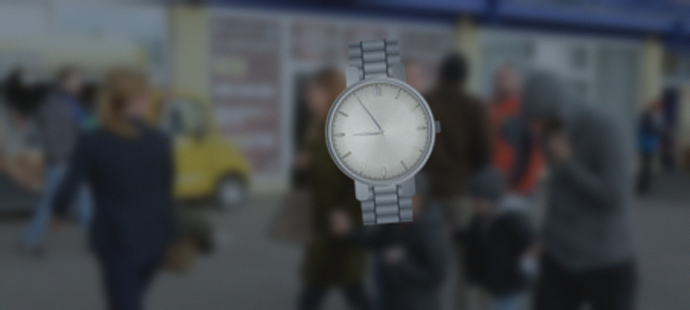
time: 8:55
